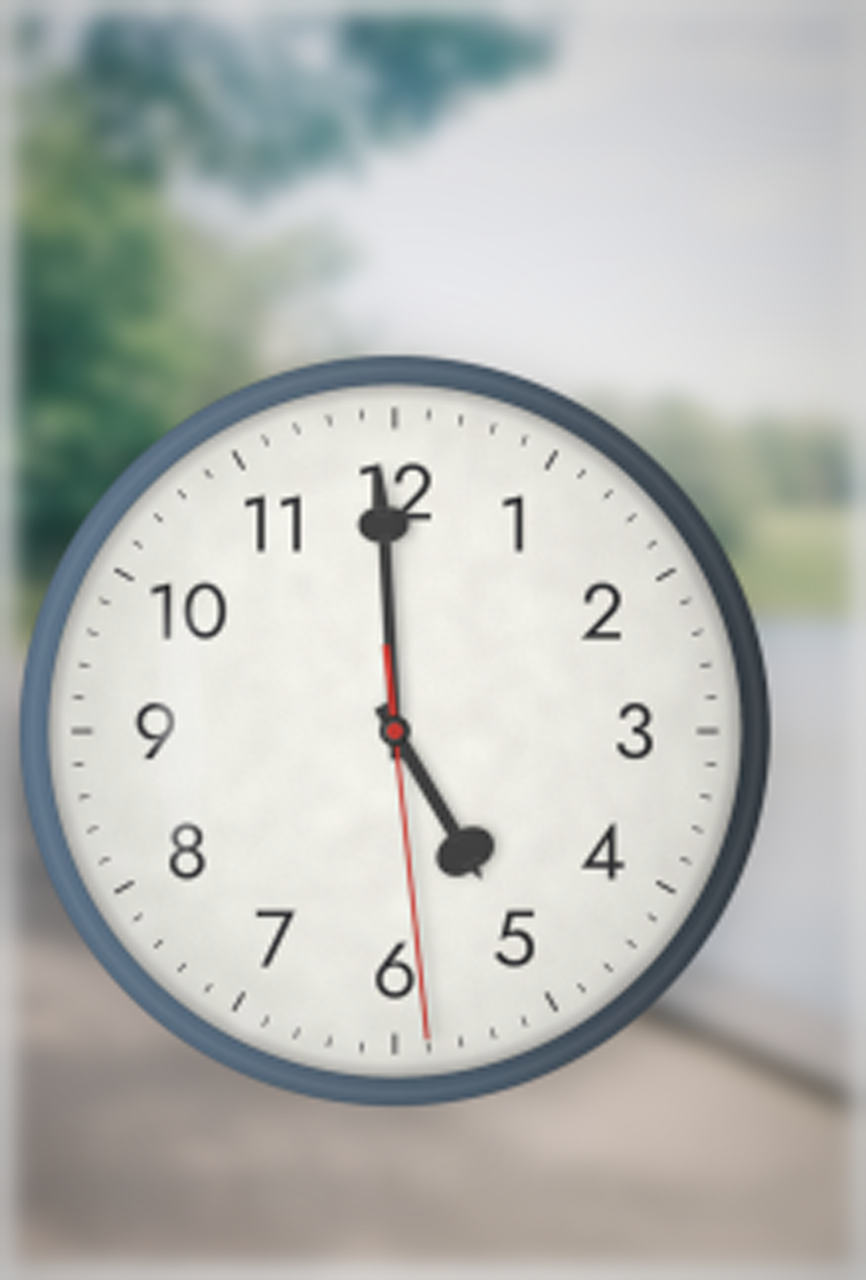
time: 4:59:29
